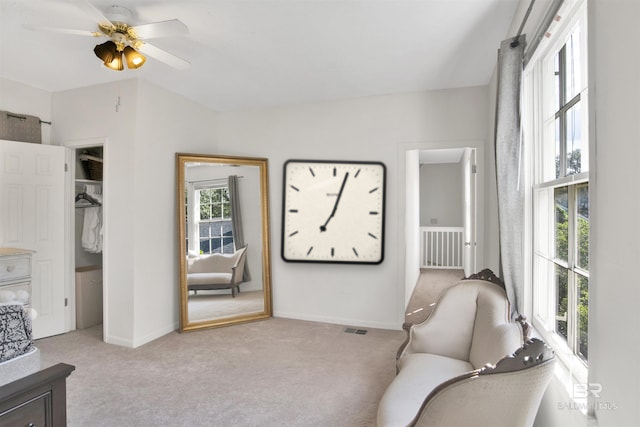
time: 7:03
